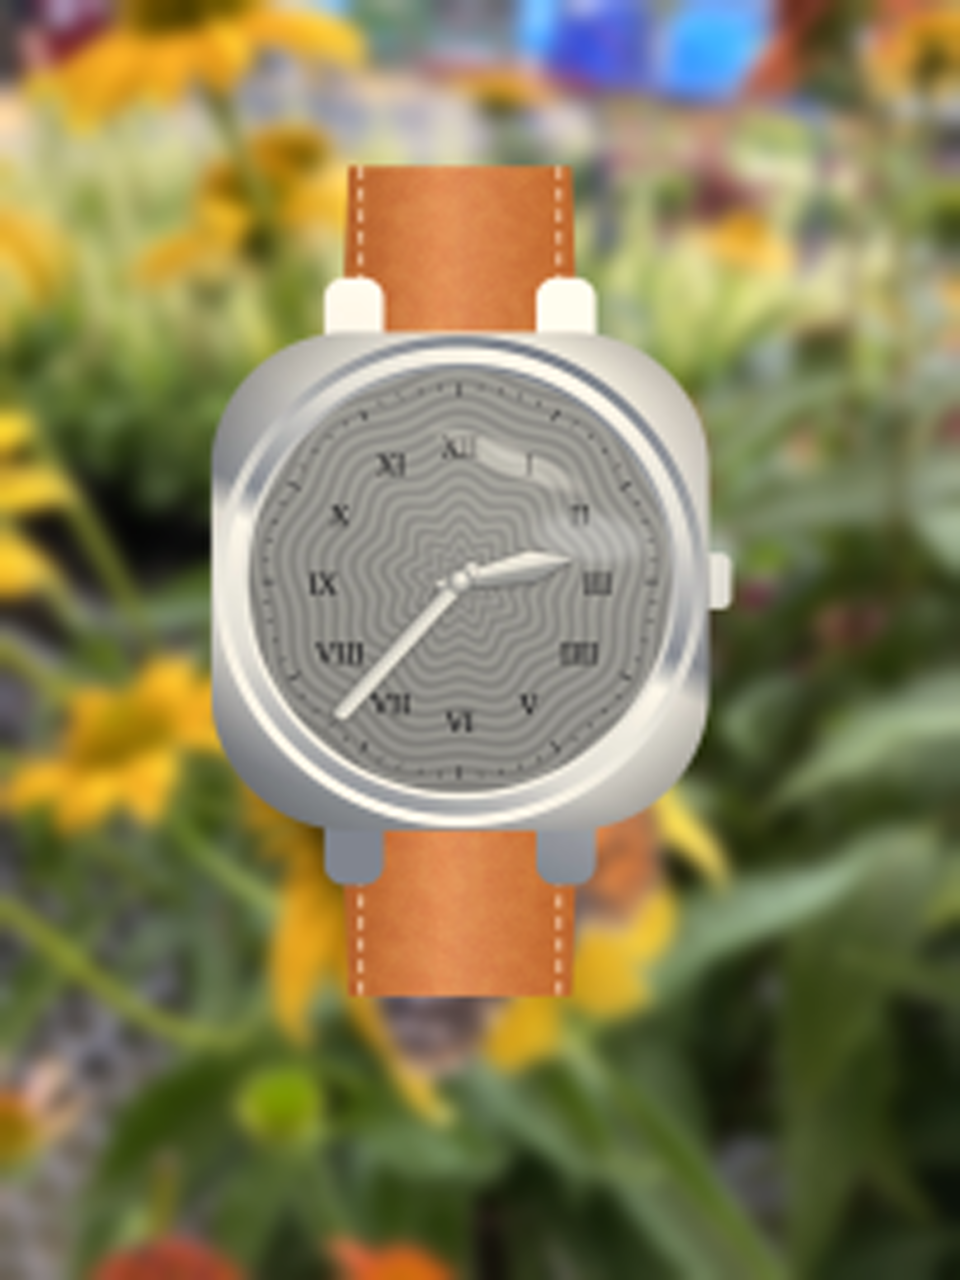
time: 2:37
